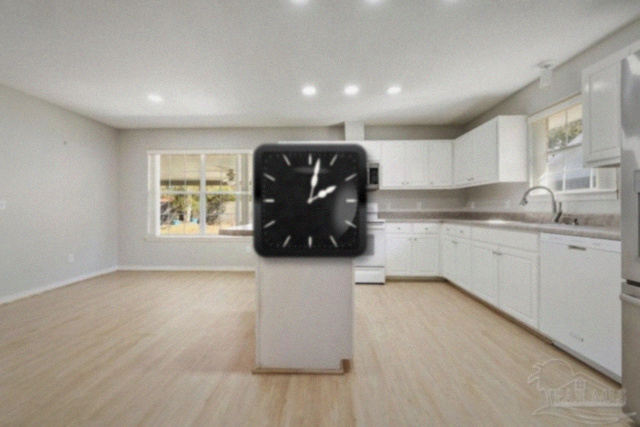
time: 2:02
